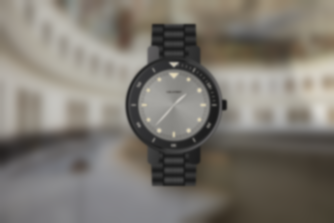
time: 1:37
